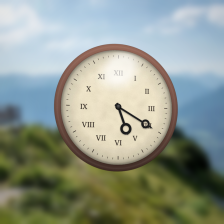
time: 5:20
